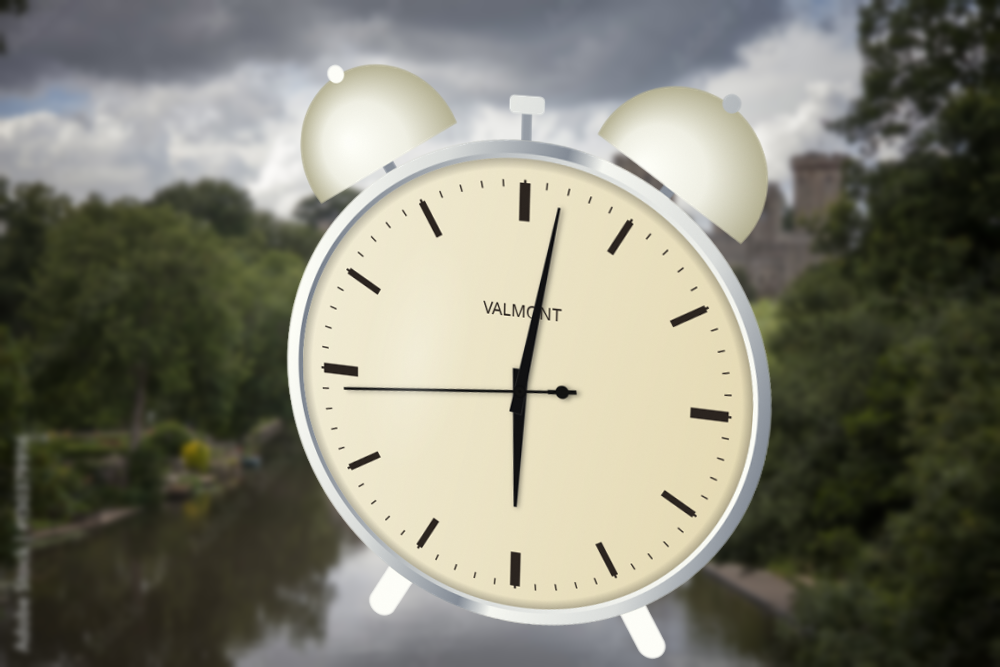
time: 6:01:44
